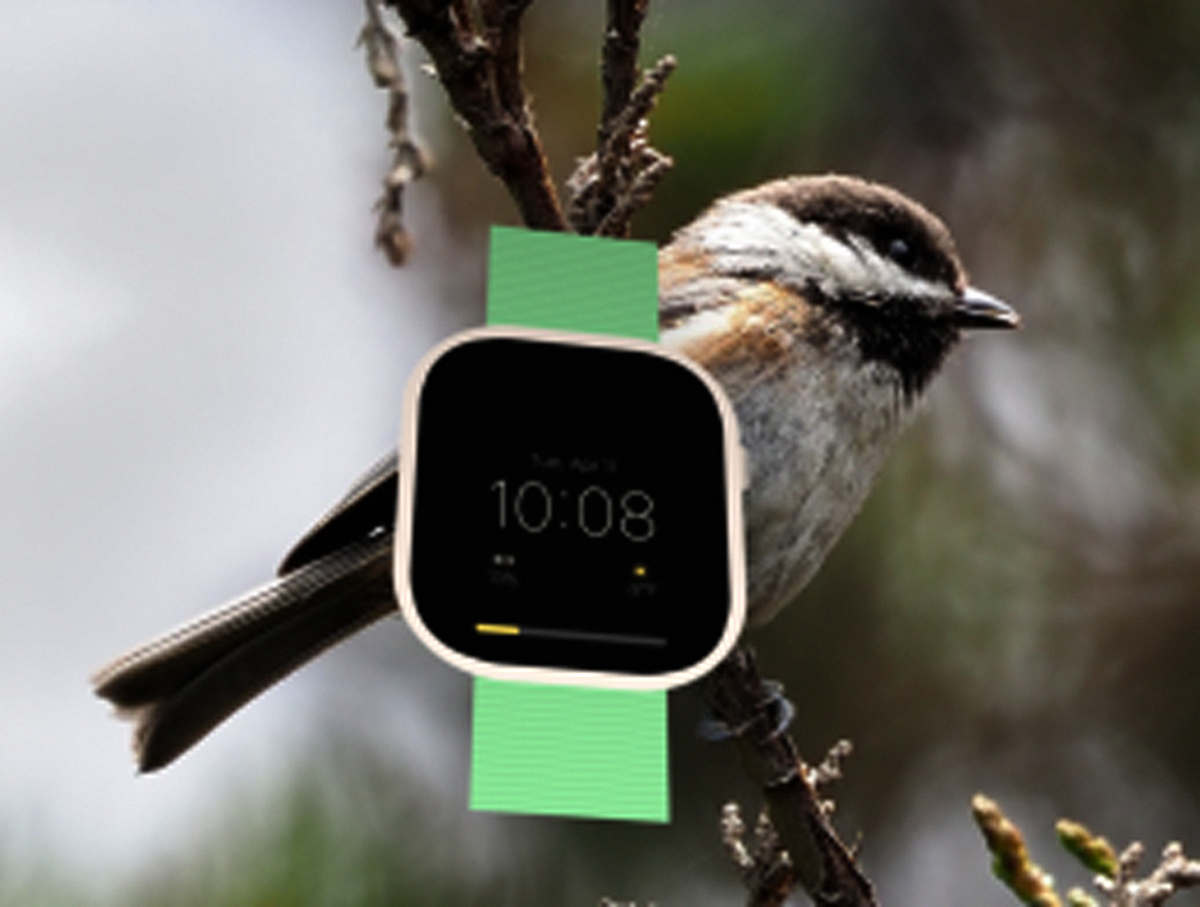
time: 10:08
